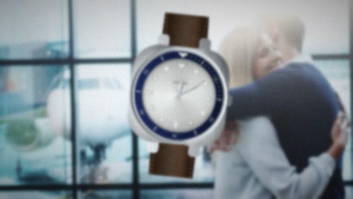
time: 12:09
